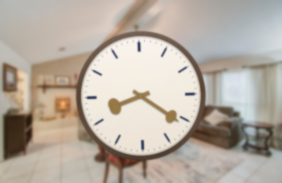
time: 8:21
